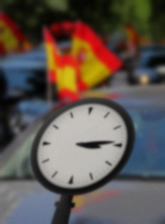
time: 3:14
